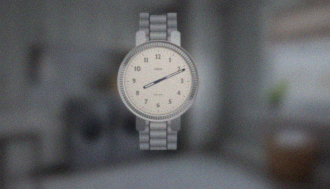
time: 8:11
